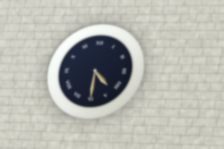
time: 4:30
